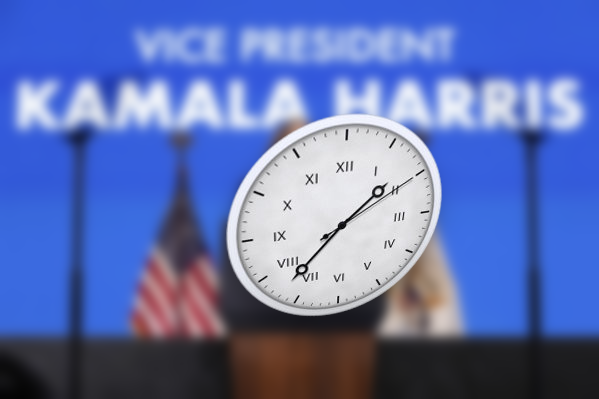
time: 1:37:10
